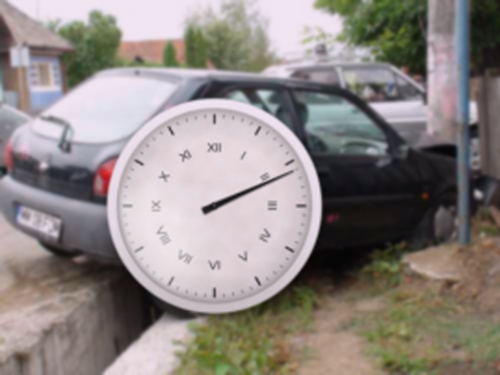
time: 2:11
